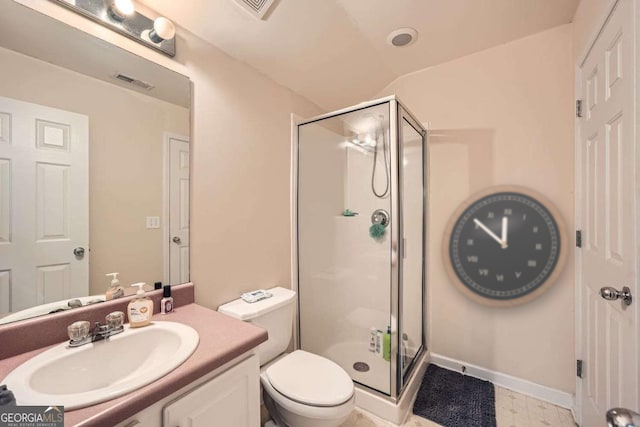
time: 11:51
